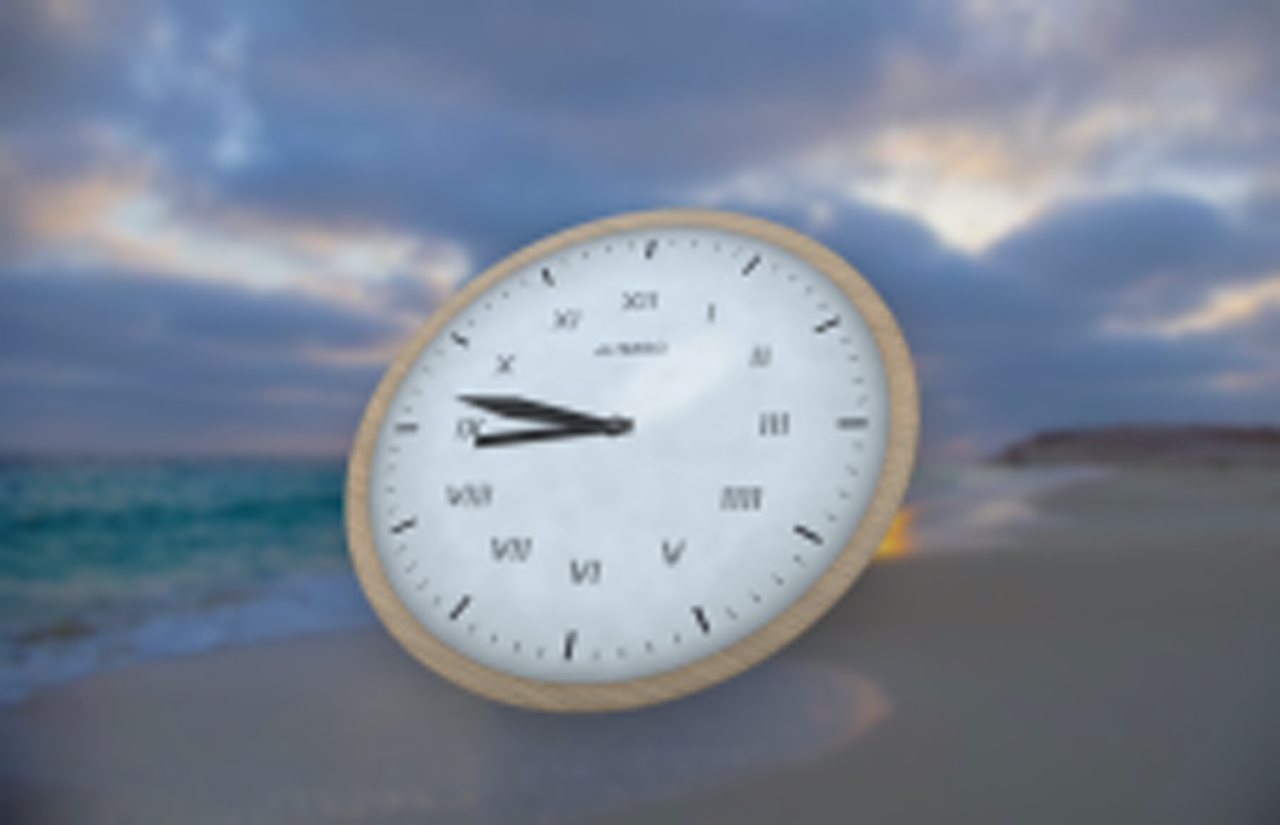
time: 8:47
